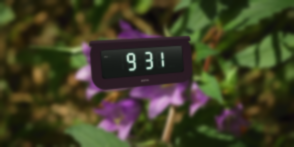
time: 9:31
